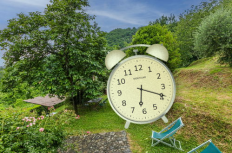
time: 6:19
